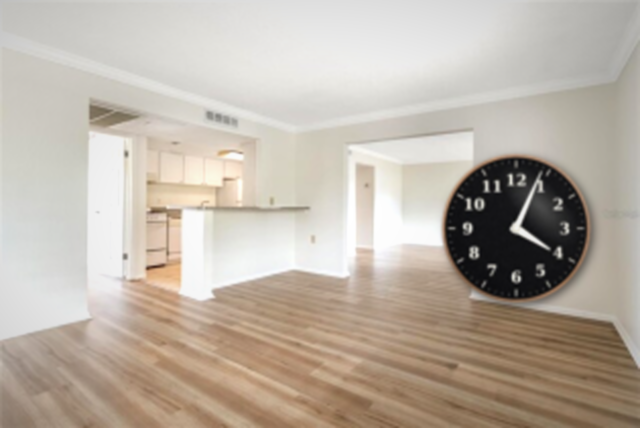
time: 4:04
